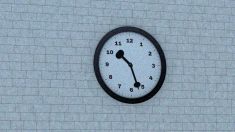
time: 10:27
